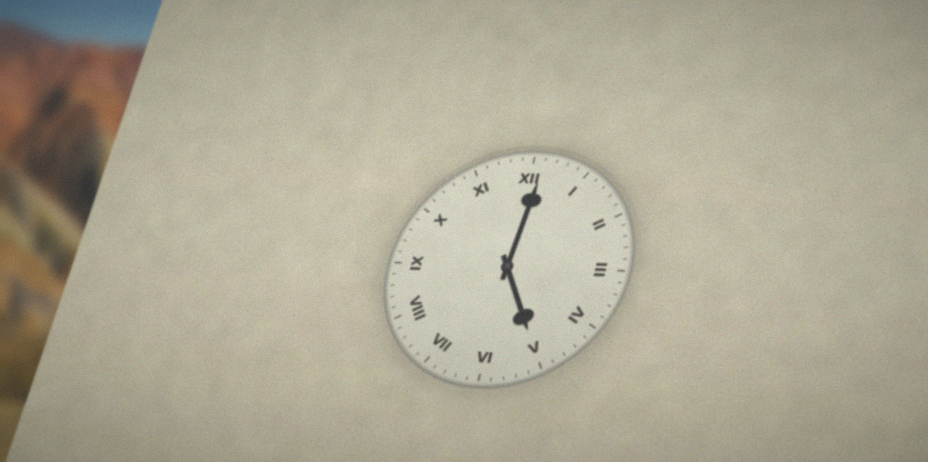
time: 5:01
